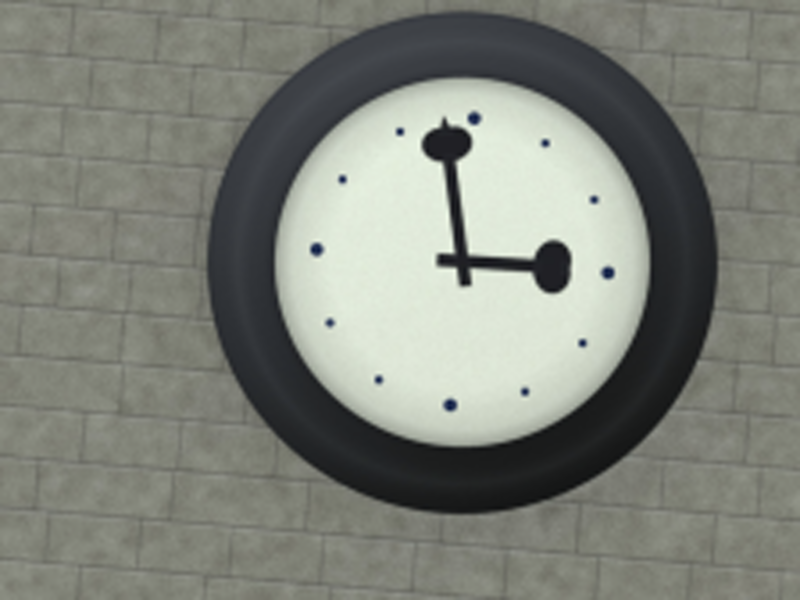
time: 2:58
